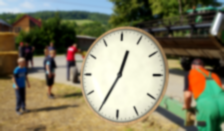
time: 12:35
